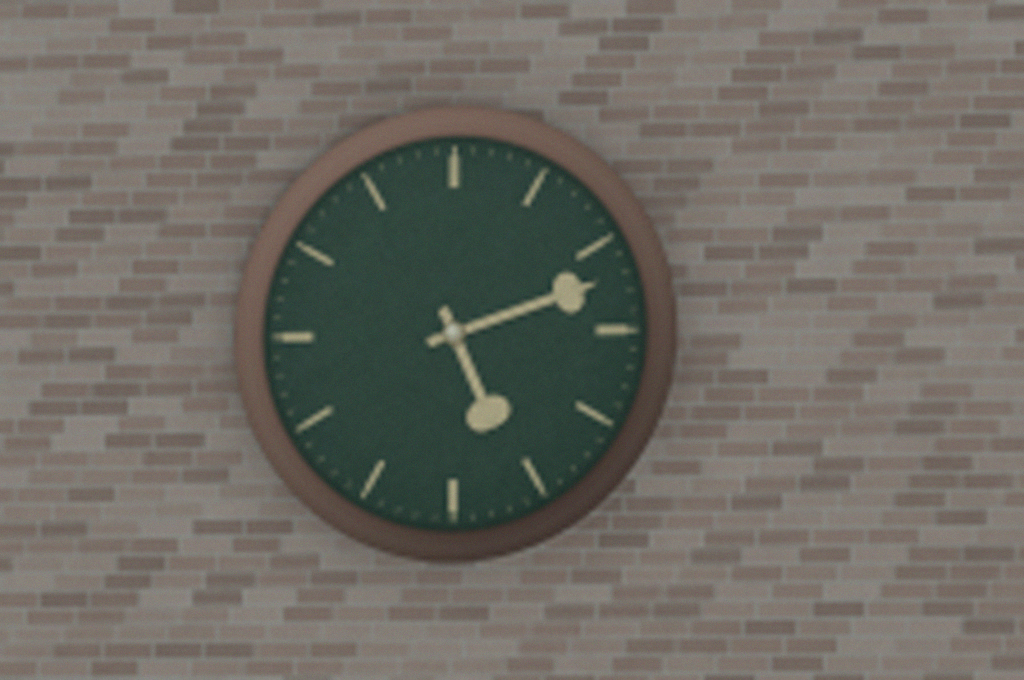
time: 5:12
